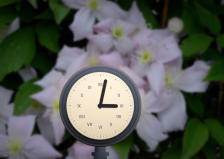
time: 3:02
